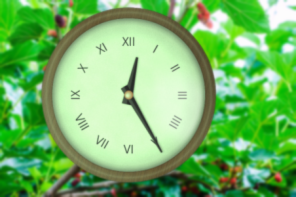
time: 12:25
